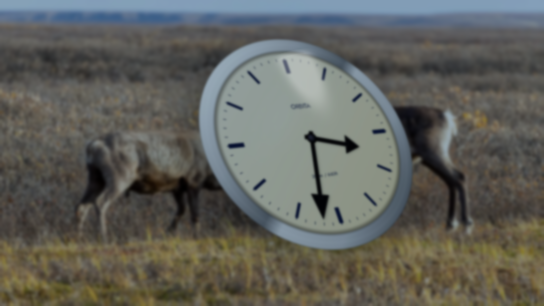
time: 3:32
